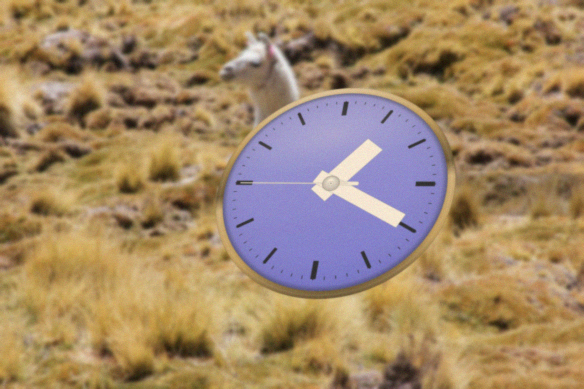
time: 1:19:45
